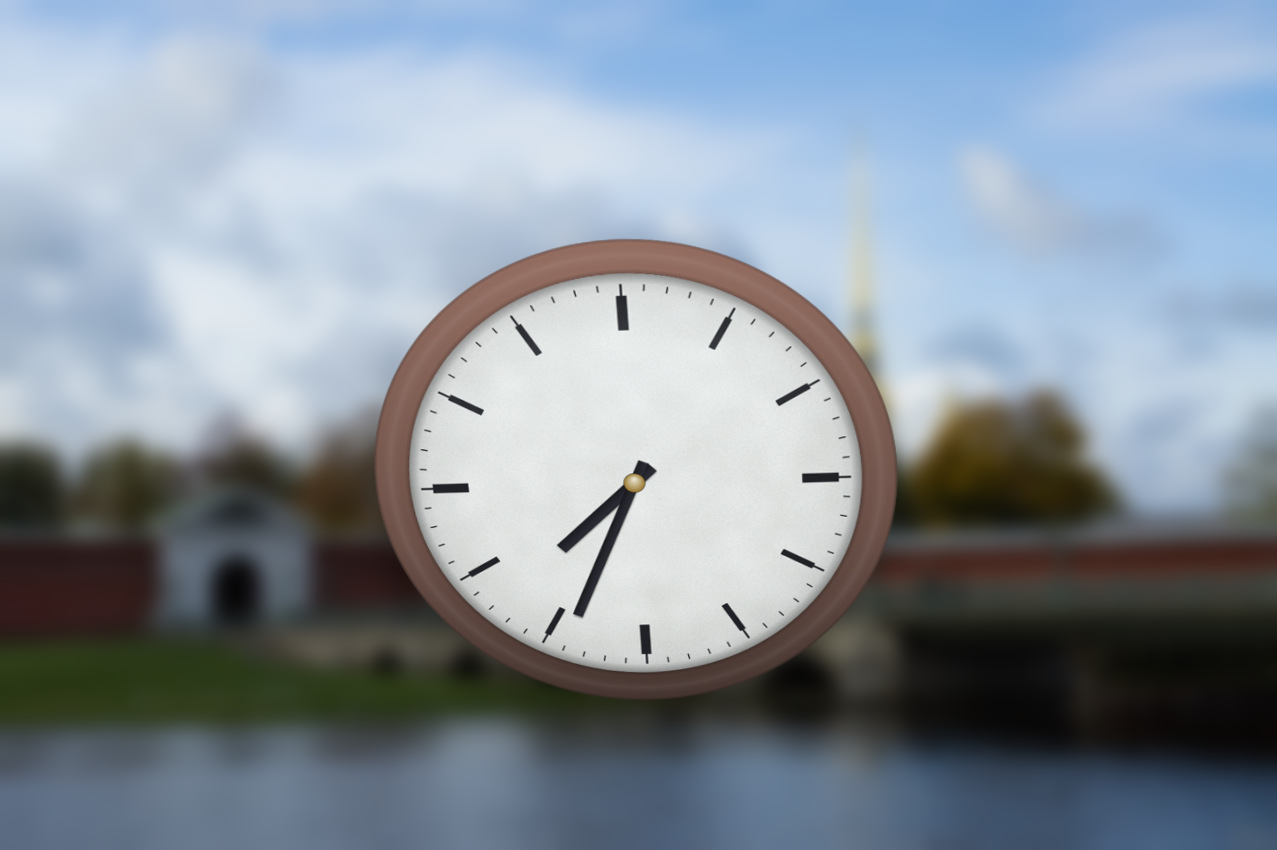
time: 7:34
